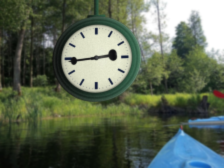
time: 2:44
